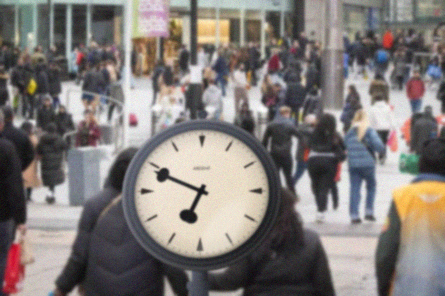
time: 6:49
